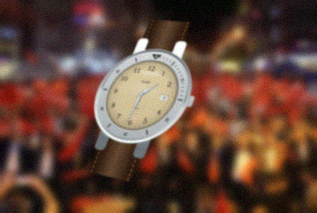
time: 1:31
